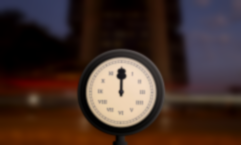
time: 12:00
